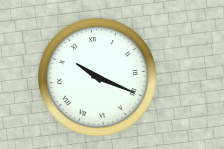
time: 10:20
